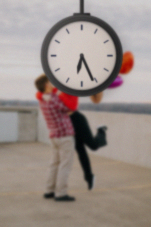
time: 6:26
